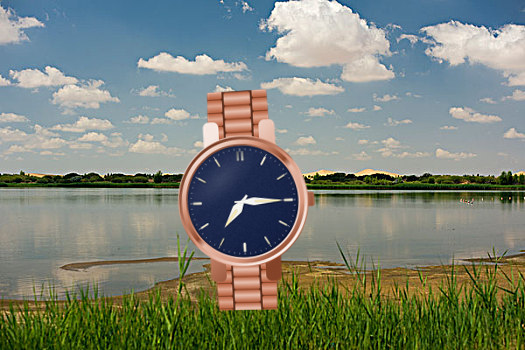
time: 7:15
